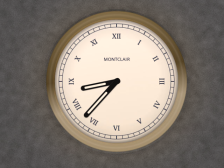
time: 8:37
